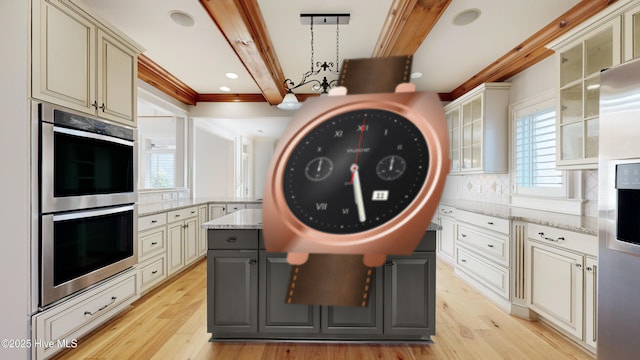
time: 5:27
